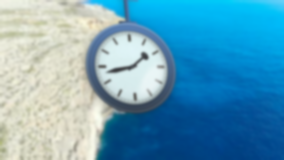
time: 1:43
